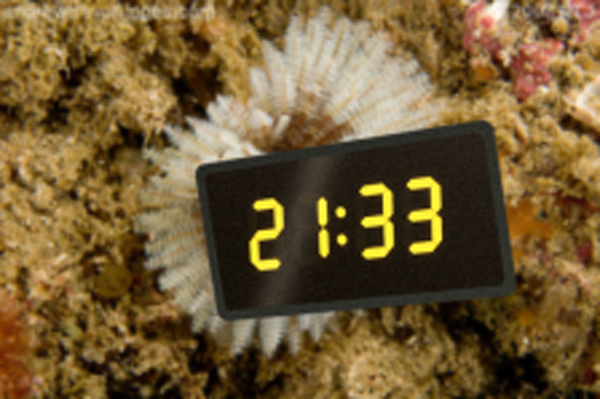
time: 21:33
